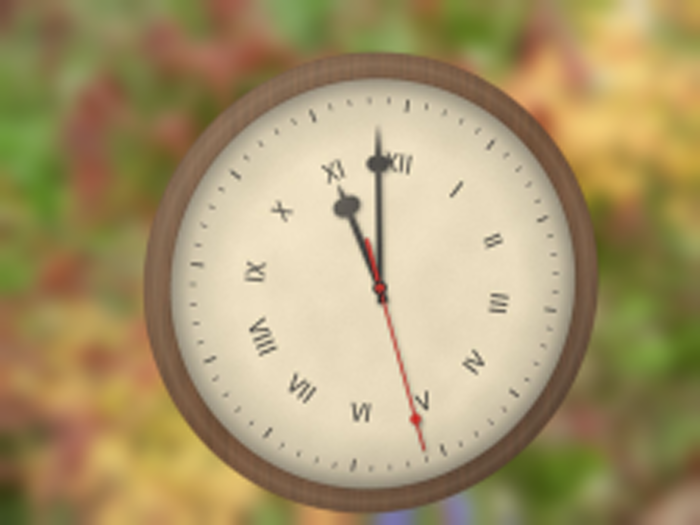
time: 10:58:26
